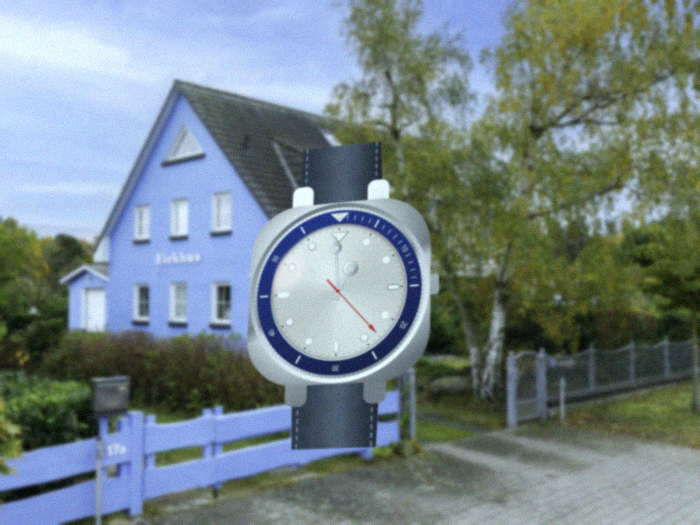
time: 12:59:23
